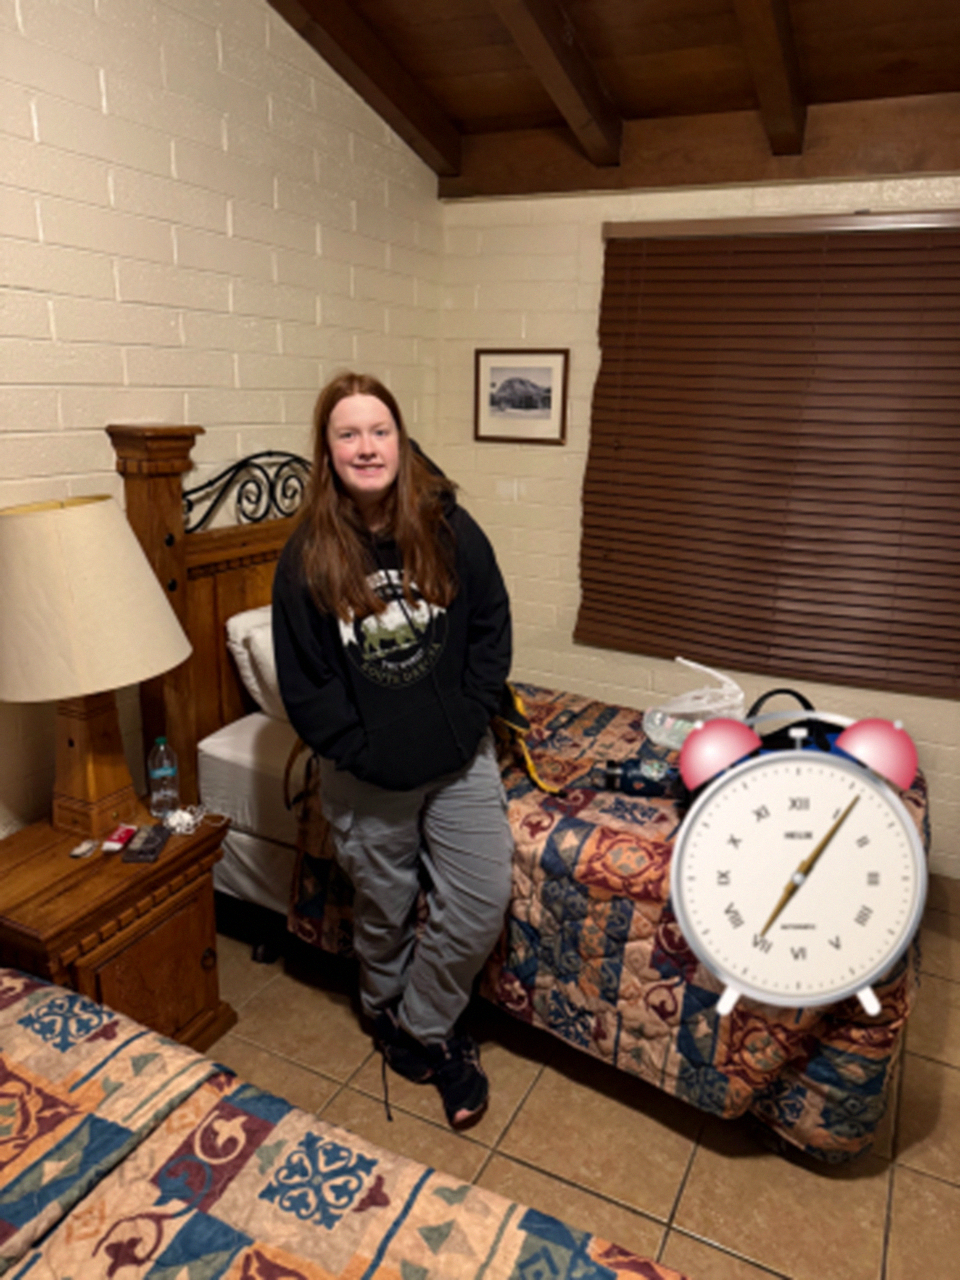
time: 7:06
